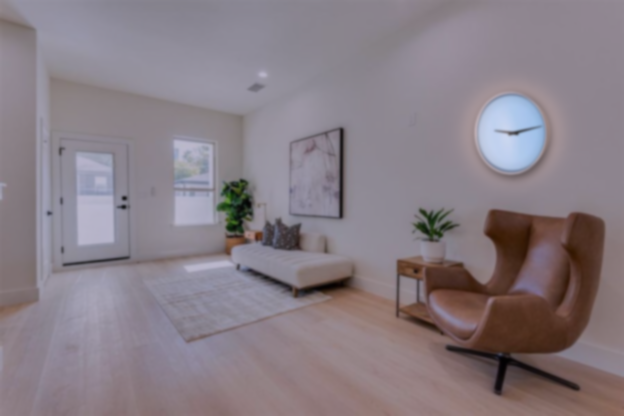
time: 9:13
